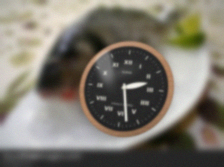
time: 2:28
